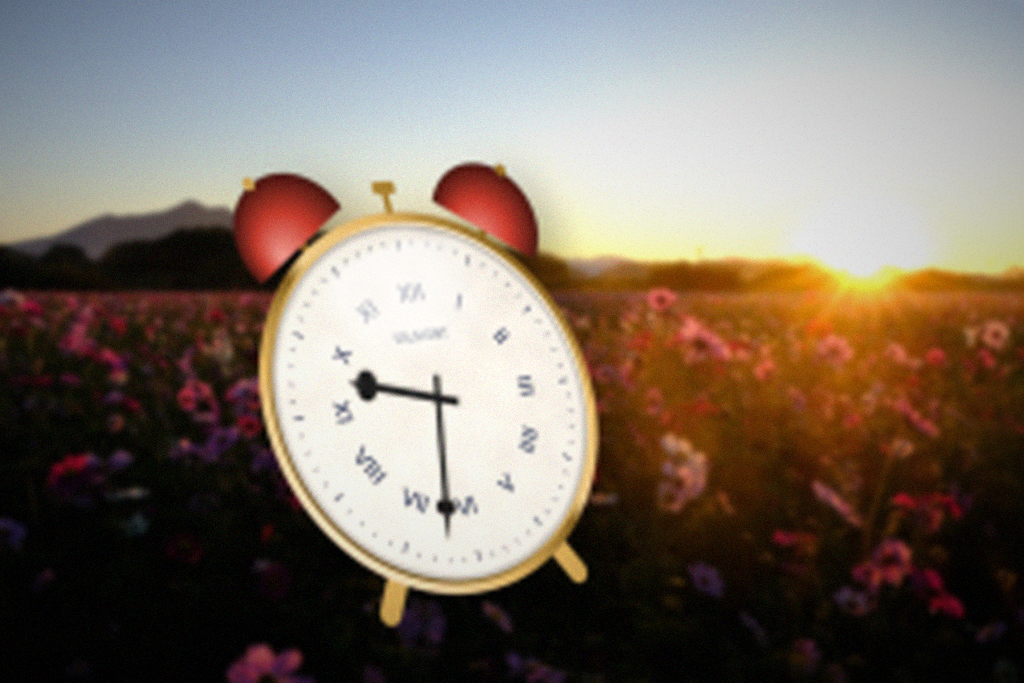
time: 9:32
